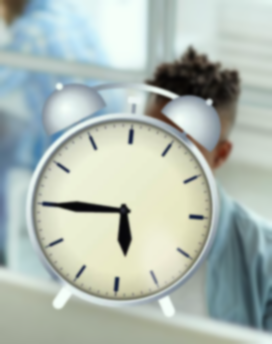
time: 5:45
